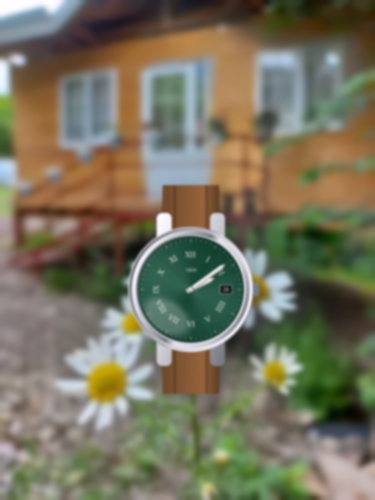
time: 2:09
